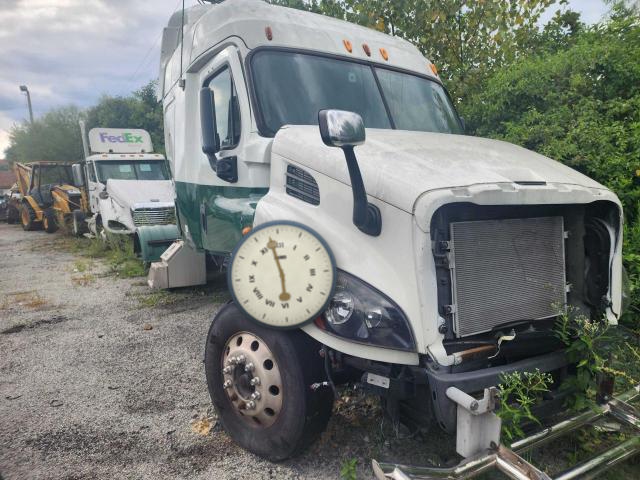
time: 5:58
